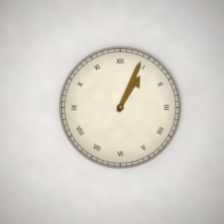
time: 1:04
